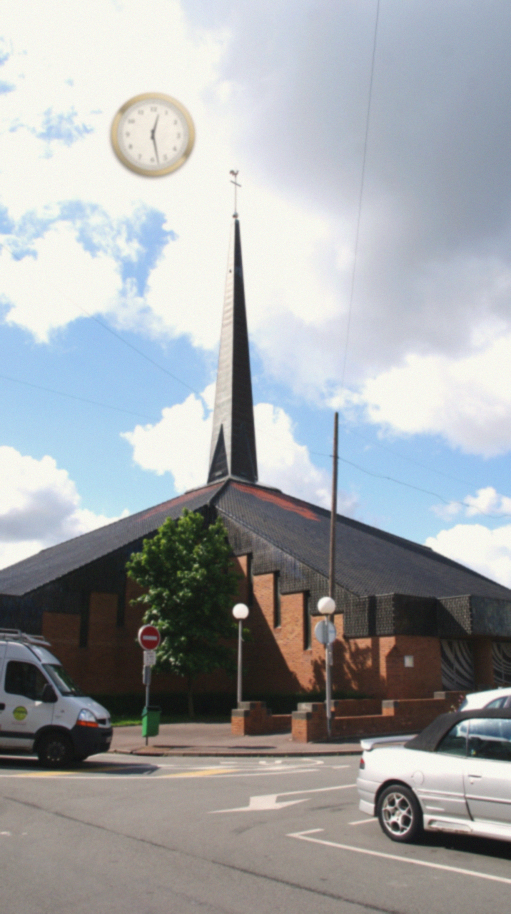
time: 12:28
